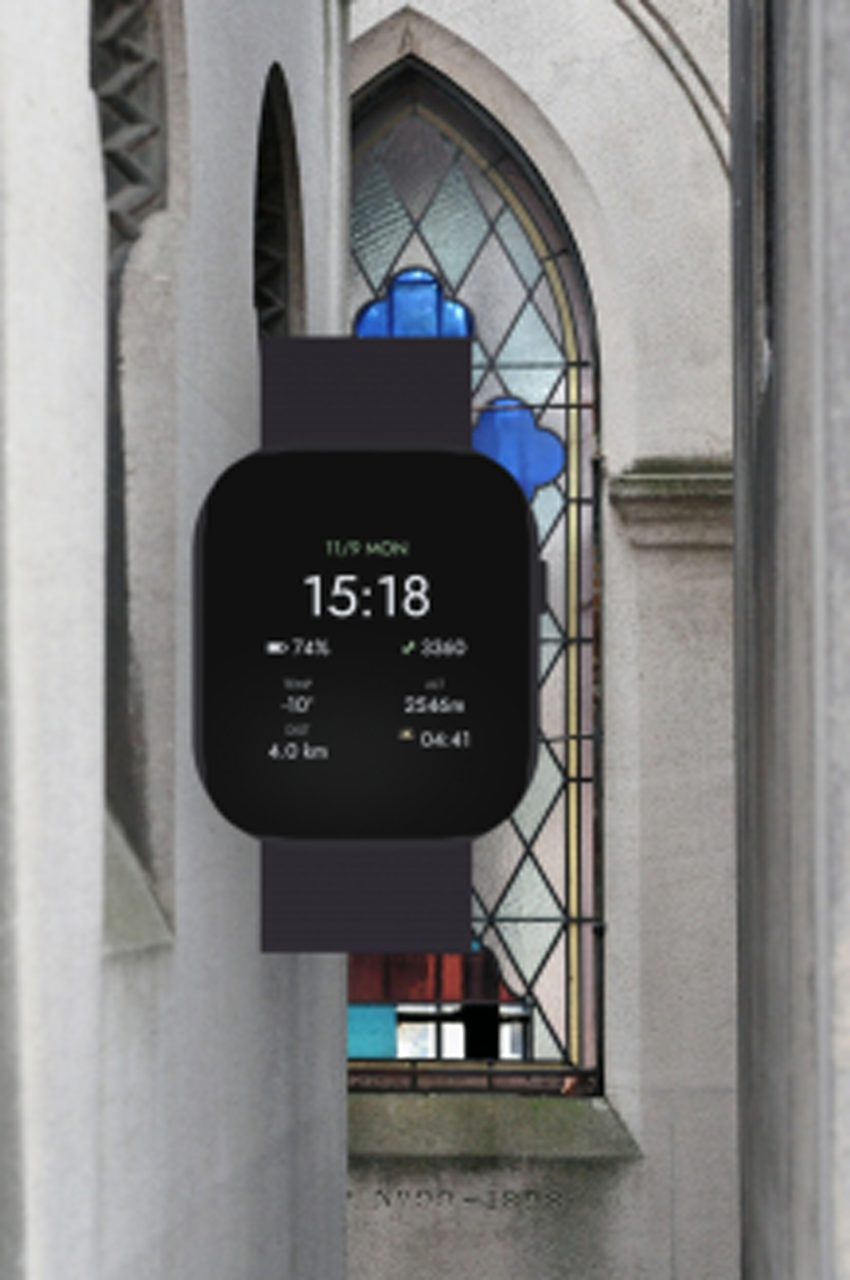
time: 15:18
